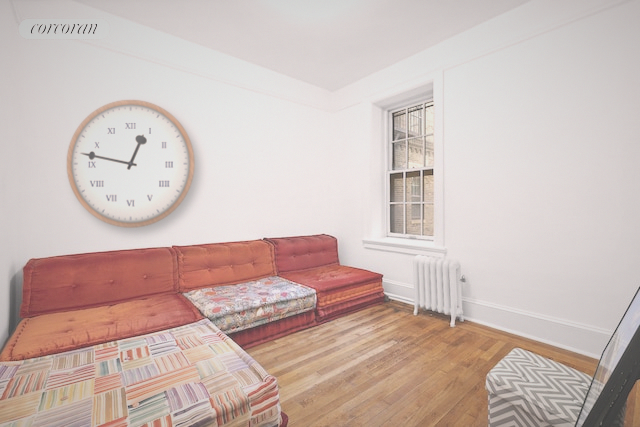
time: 12:47
